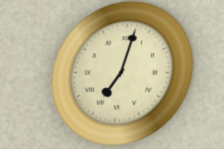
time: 7:02
